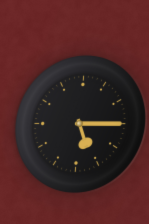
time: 5:15
